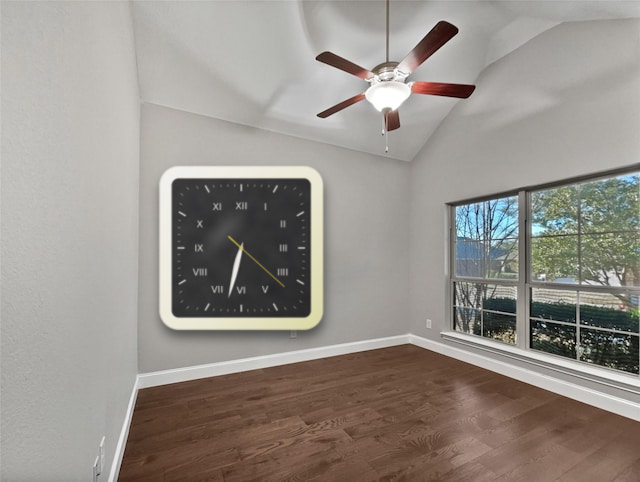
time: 6:32:22
